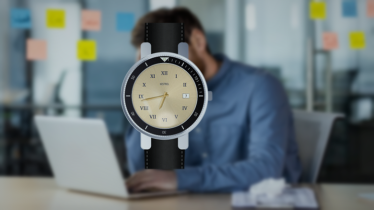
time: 6:43
